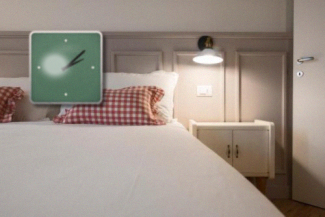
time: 2:08
